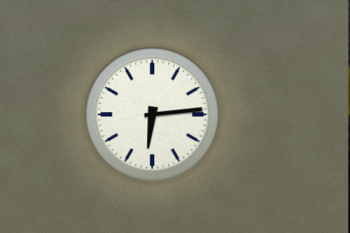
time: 6:14
